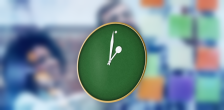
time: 12:59
